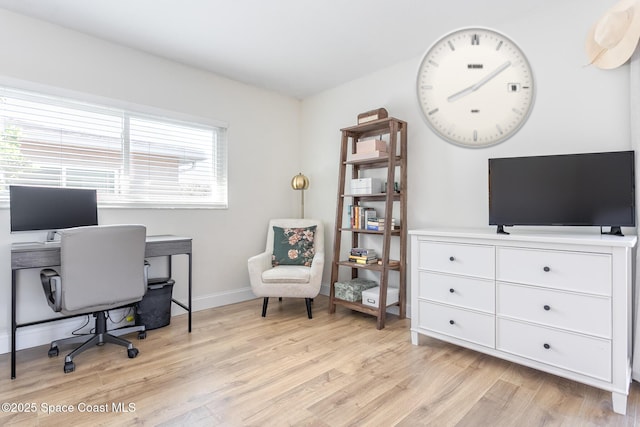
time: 8:09
